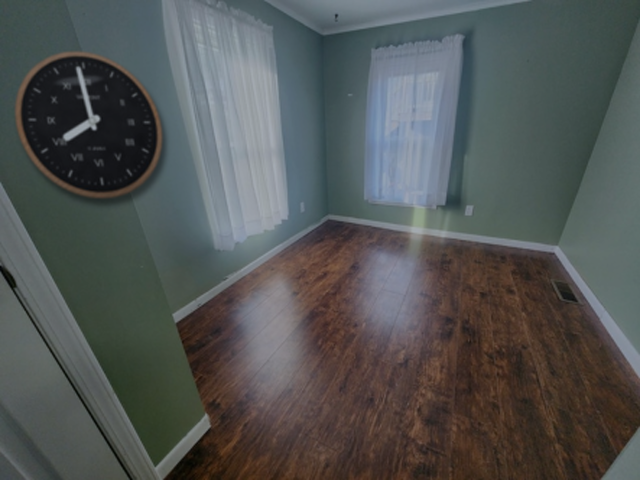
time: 7:59
